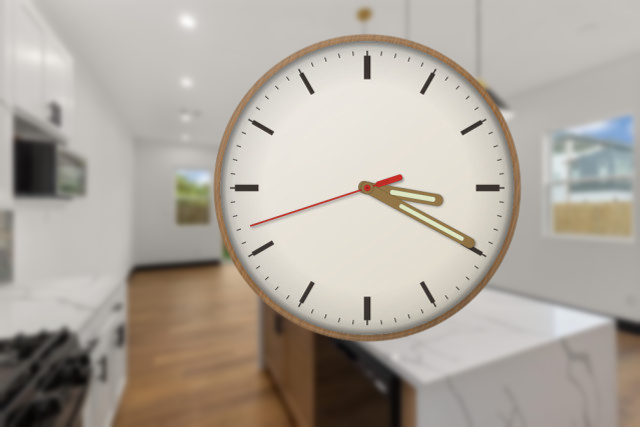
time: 3:19:42
